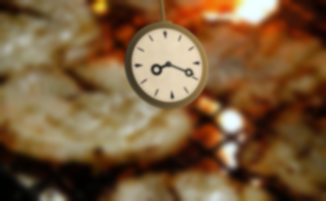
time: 8:19
